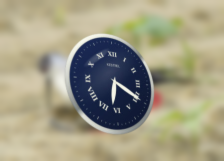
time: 6:20
